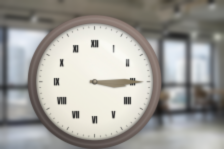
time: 3:15
